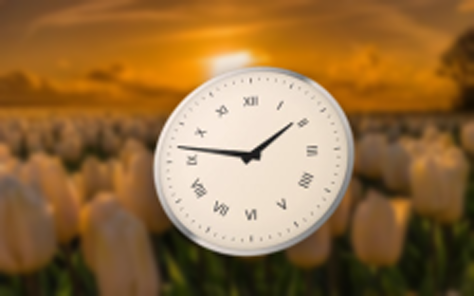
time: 1:47
